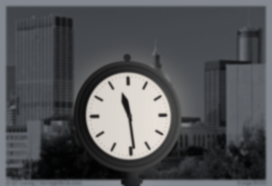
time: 11:29
